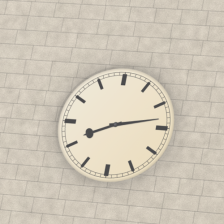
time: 8:13
